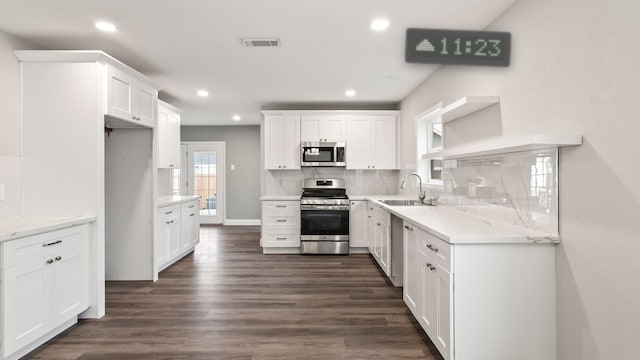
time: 11:23
